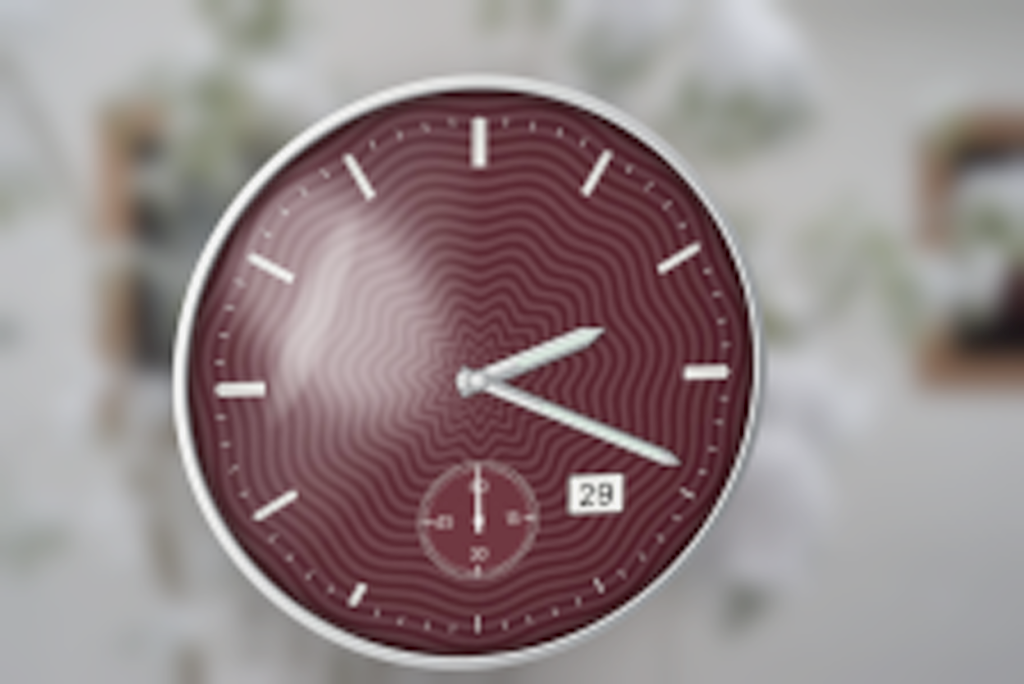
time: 2:19
